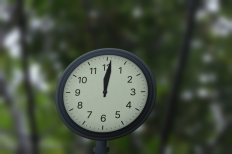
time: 12:01
